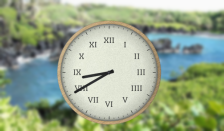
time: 8:40
